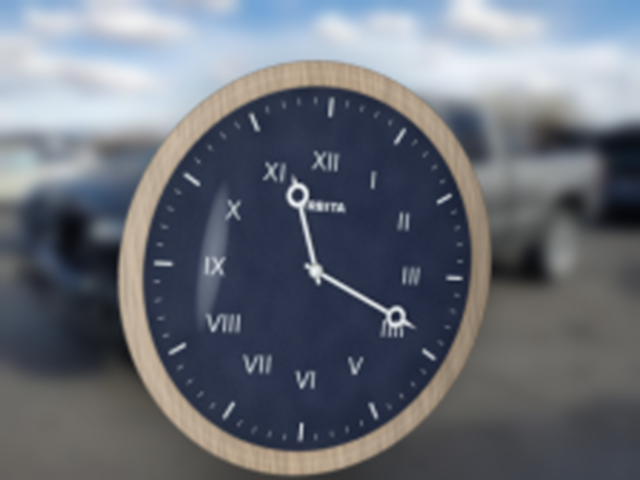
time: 11:19
